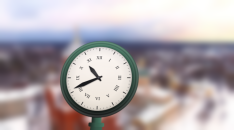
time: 10:41
